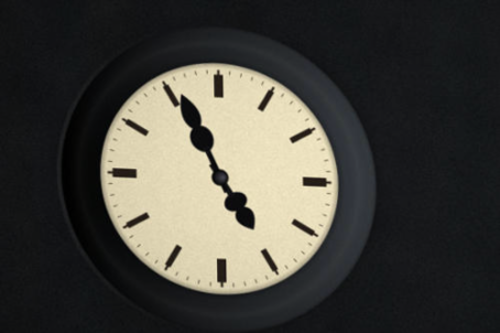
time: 4:56
